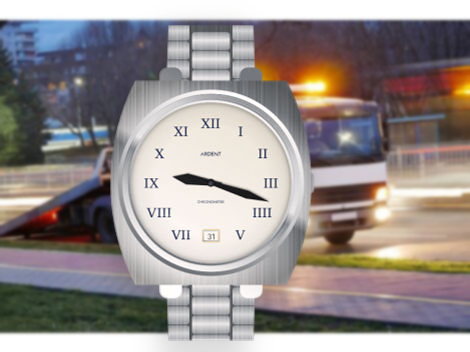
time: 9:18
